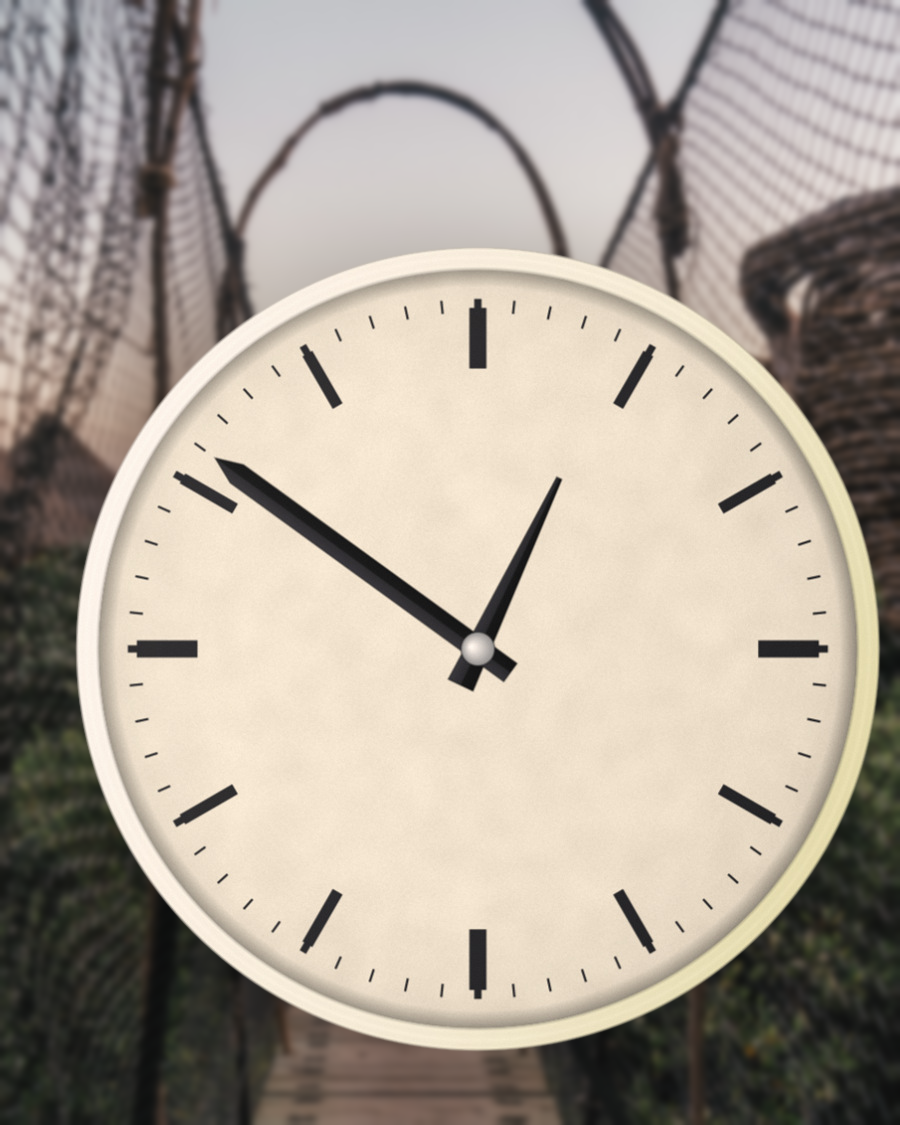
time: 12:51
